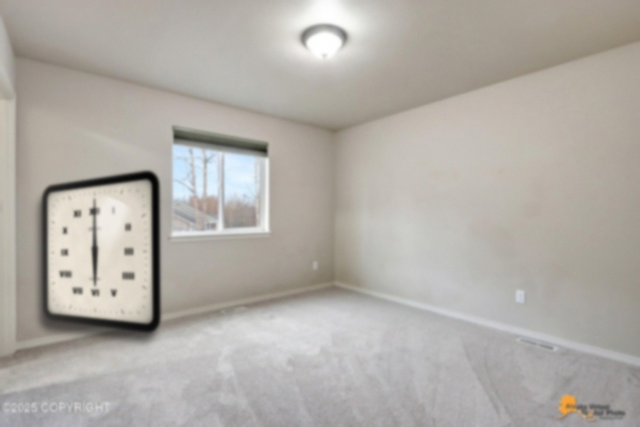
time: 6:00
